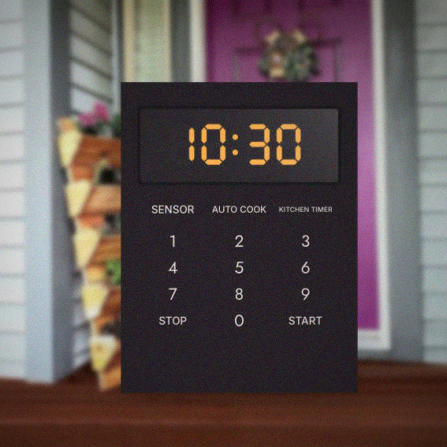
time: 10:30
